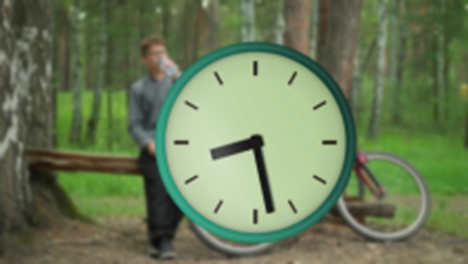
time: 8:28
